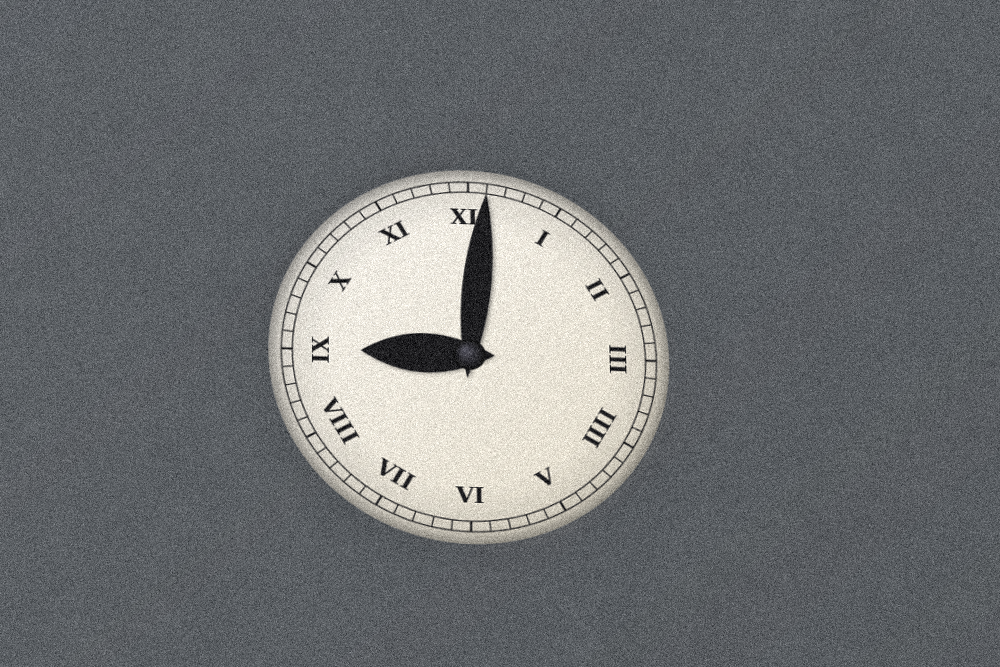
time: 9:01
